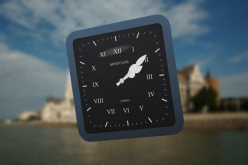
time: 2:09
